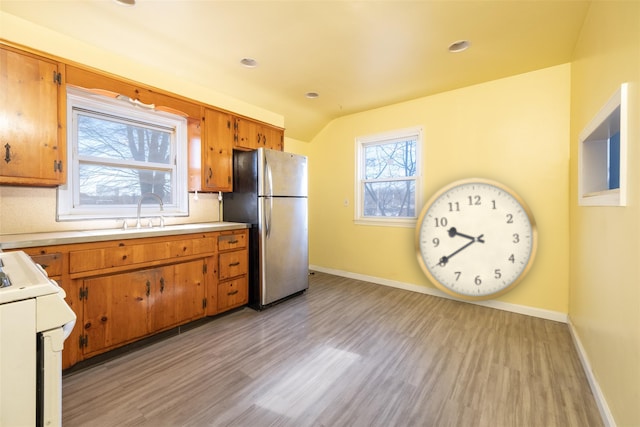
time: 9:40
